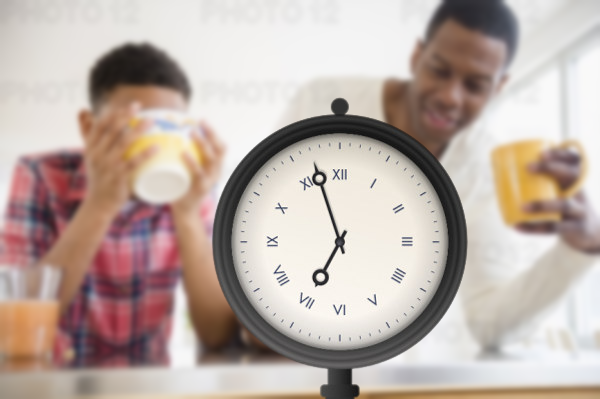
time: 6:57
